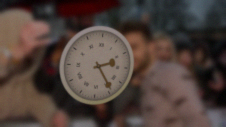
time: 2:24
